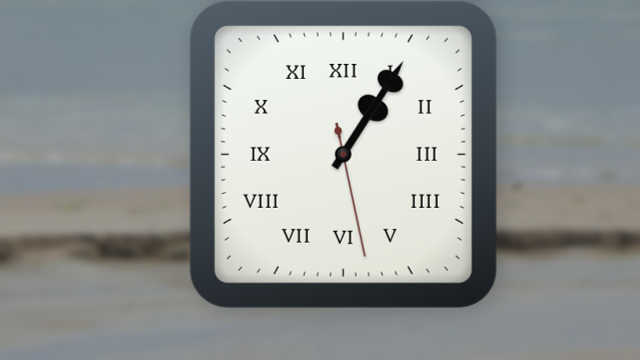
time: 1:05:28
